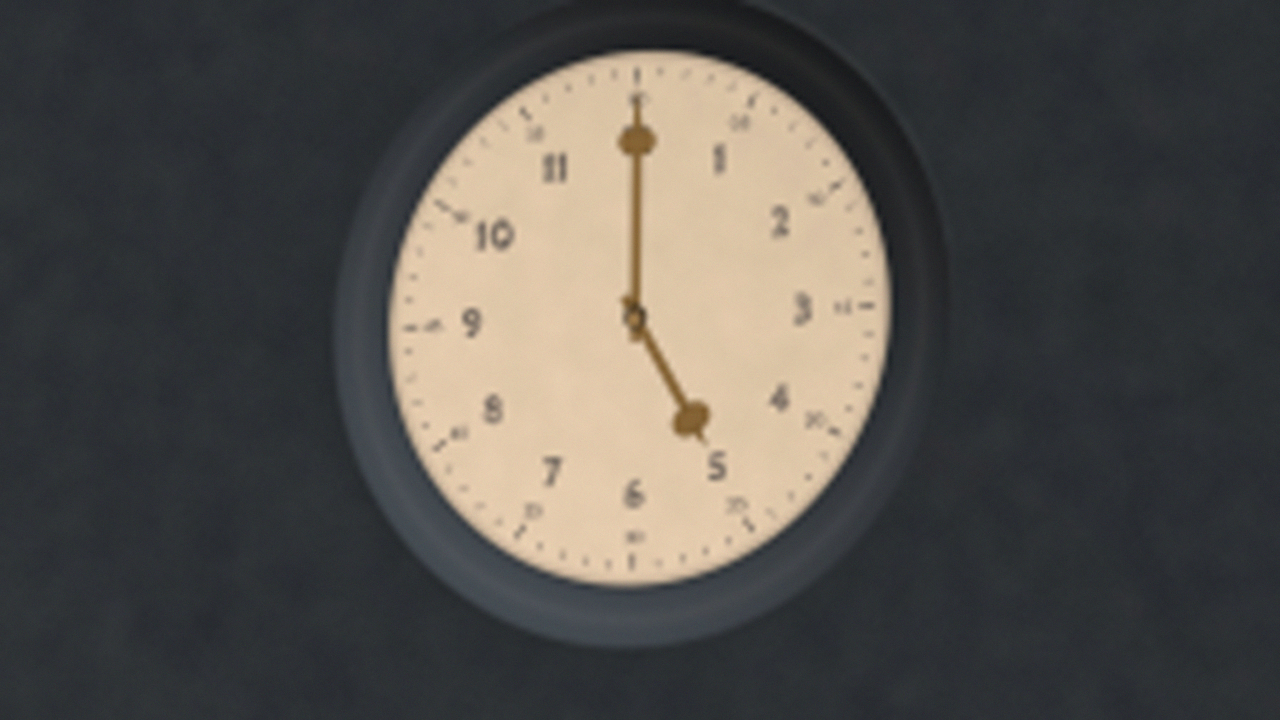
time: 5:00
